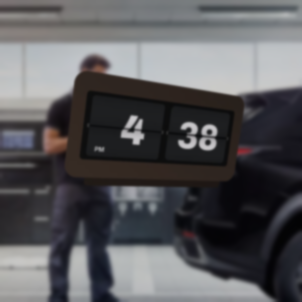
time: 4:38
